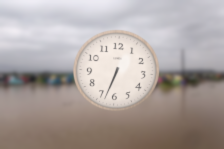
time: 6:33
